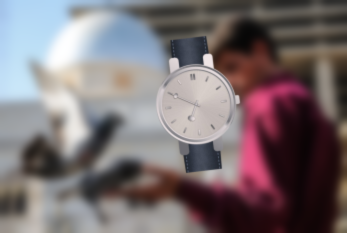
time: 6:50
